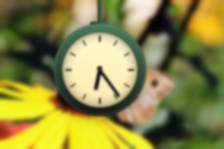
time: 6:24
